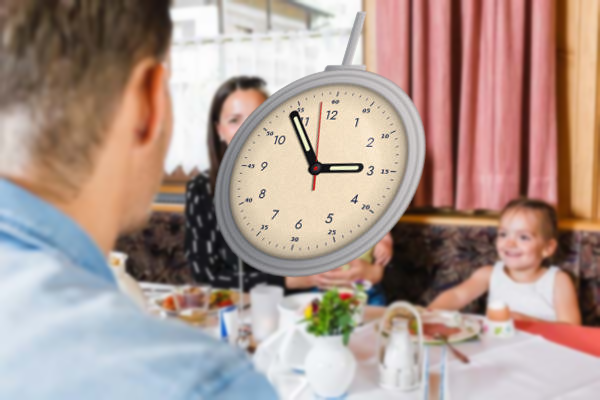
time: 2:53:58
